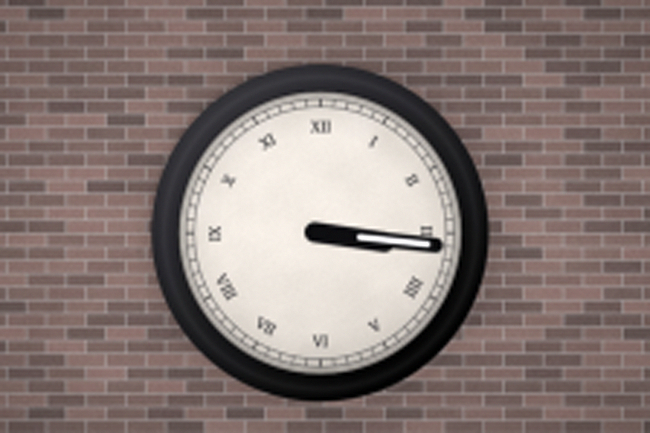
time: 3:16
